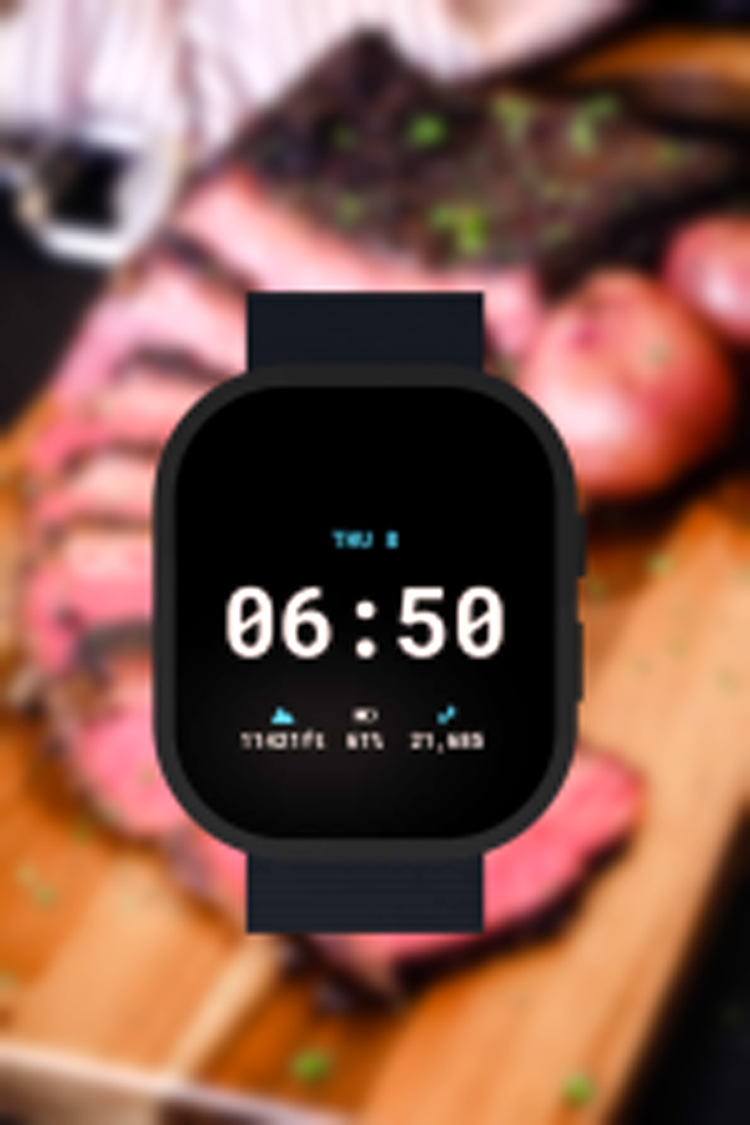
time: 6:50
